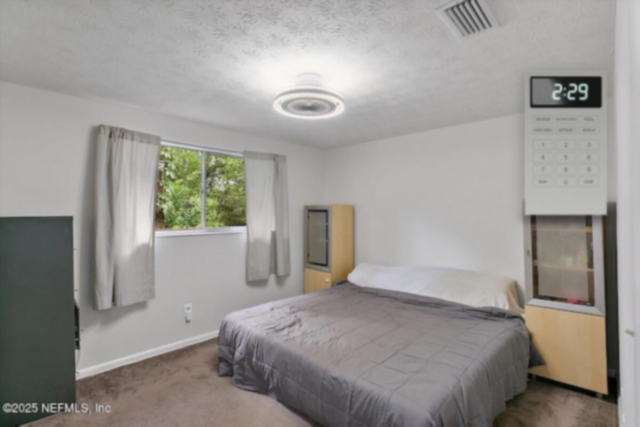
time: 2:29
